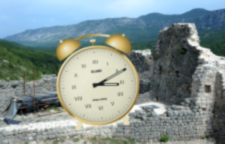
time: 3:11
